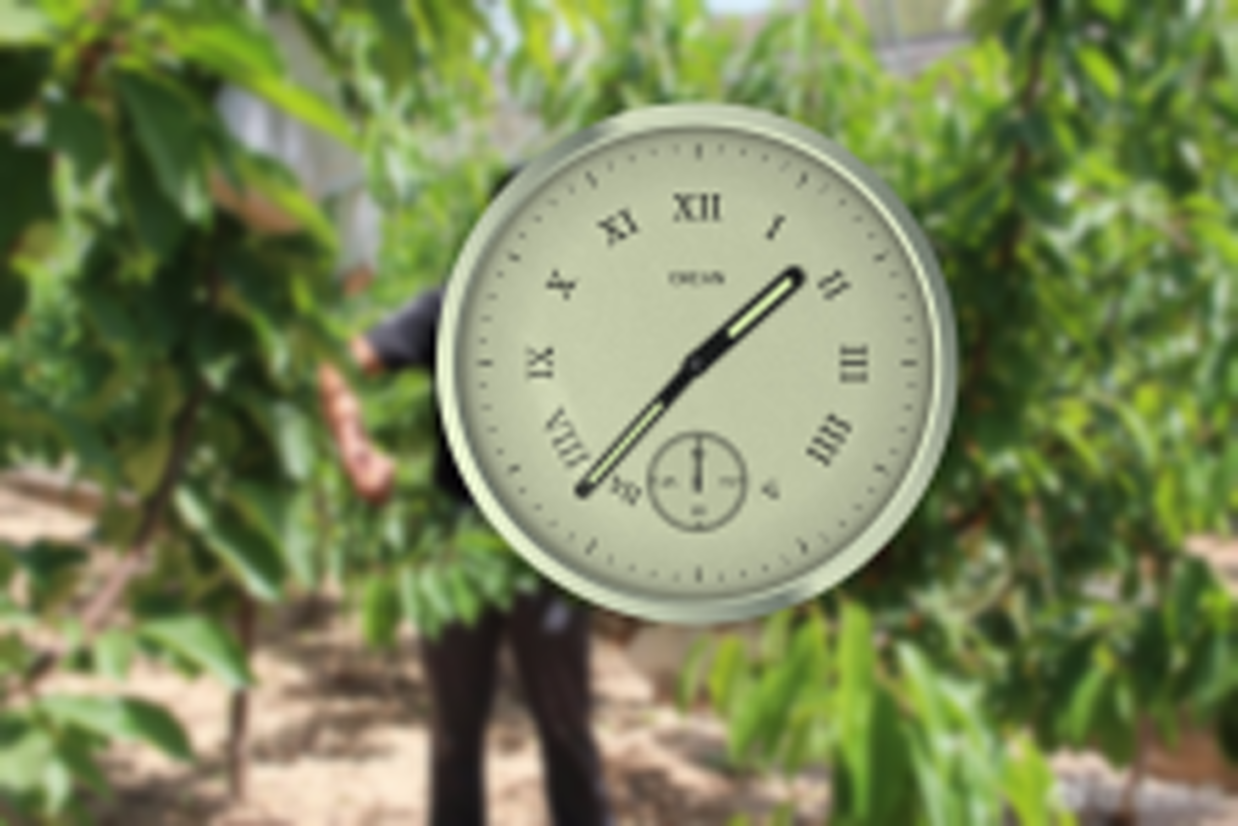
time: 1:37
